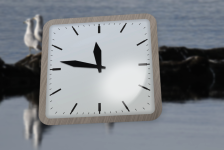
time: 11:47
